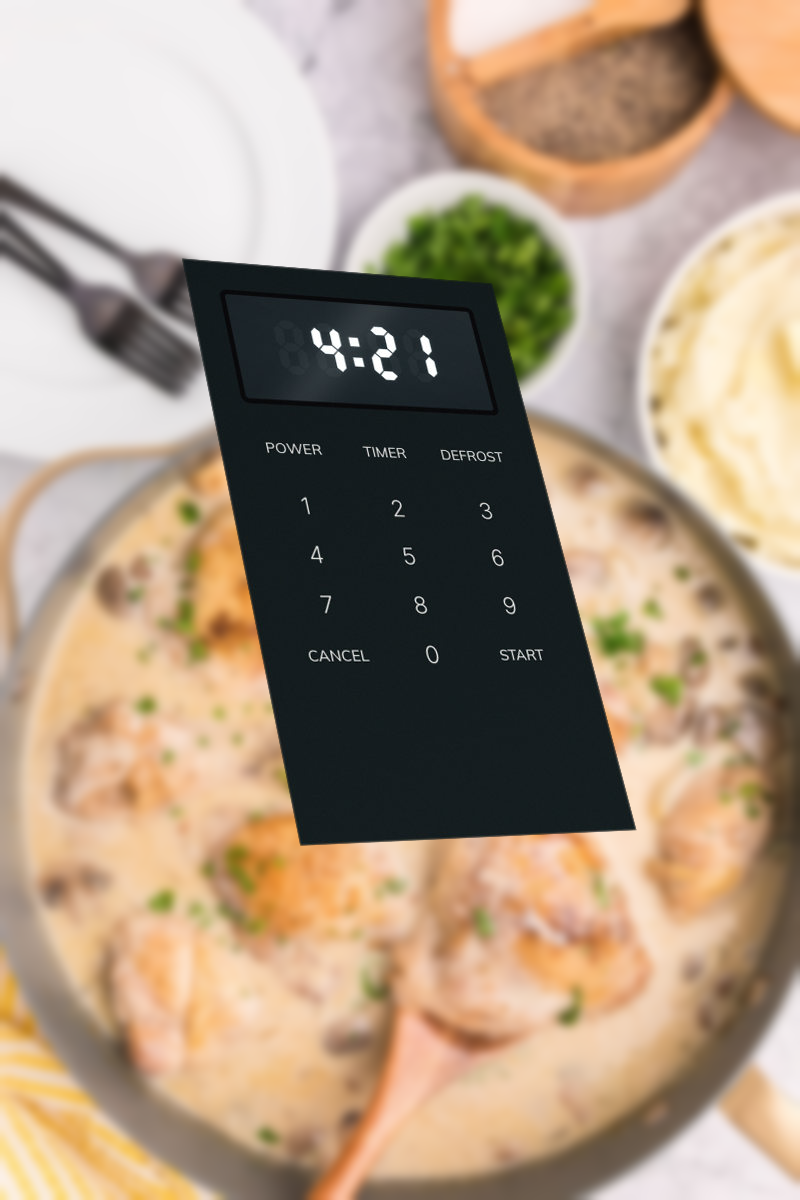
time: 4:21
